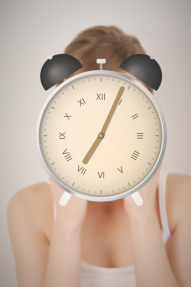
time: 7:04
